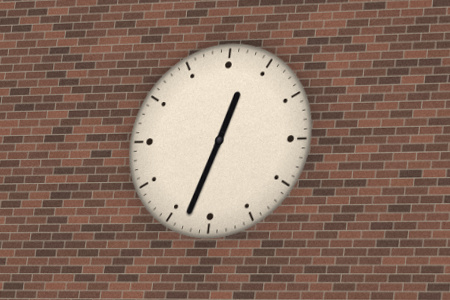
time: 12:33
